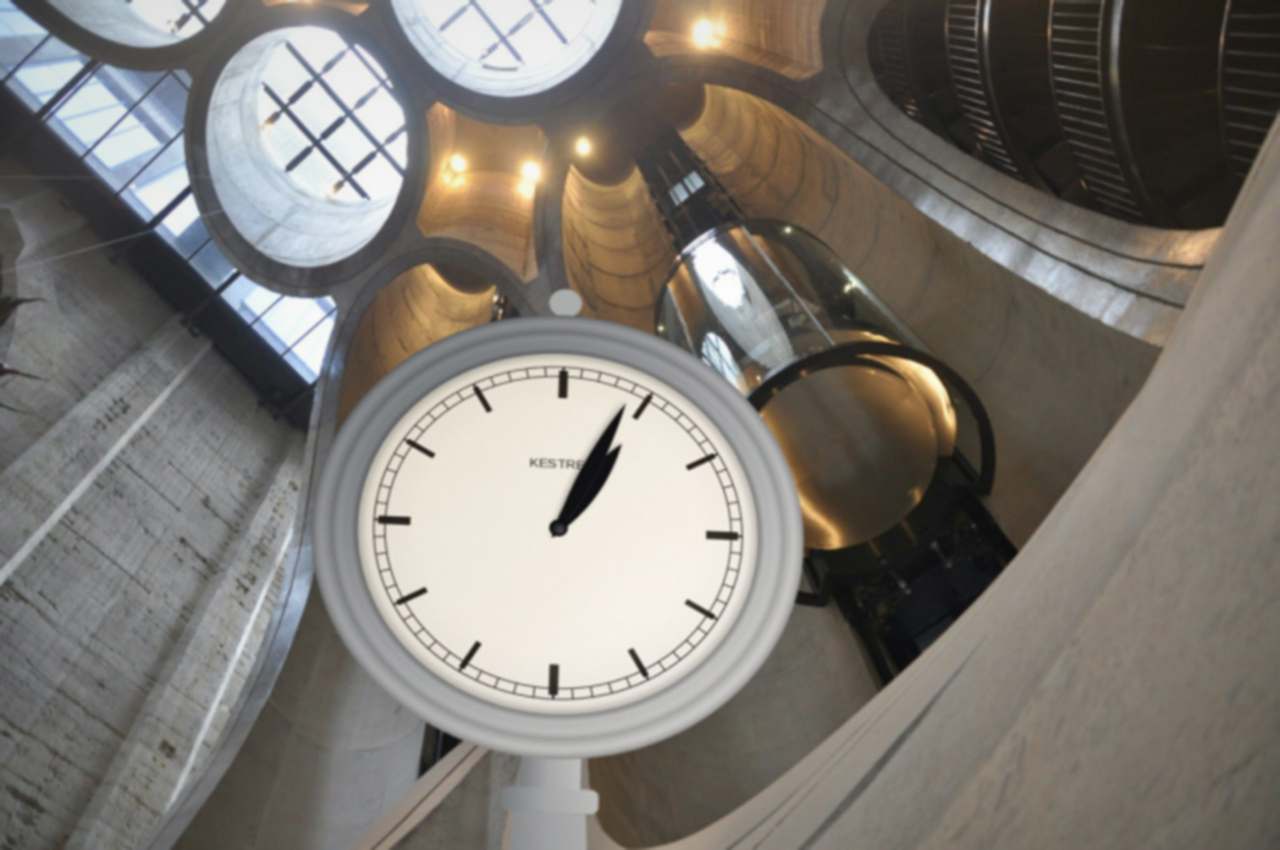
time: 1:04
